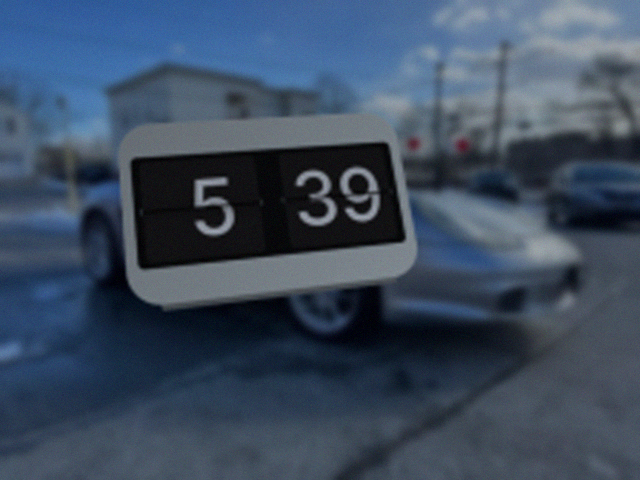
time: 5:39
